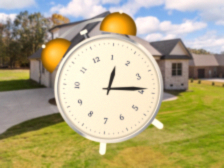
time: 1:19
